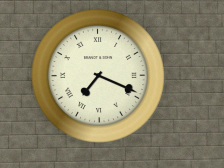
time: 7:19
